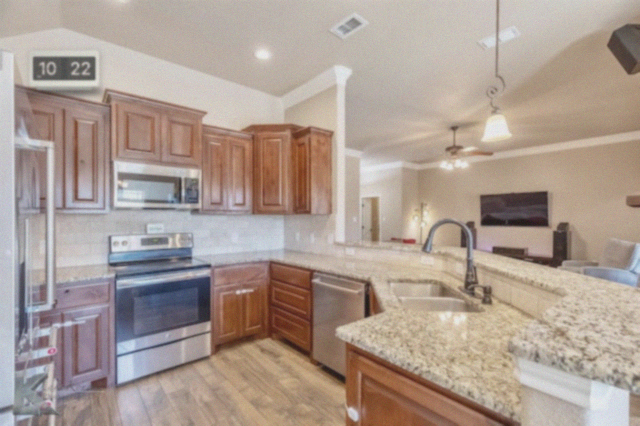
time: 10:22
